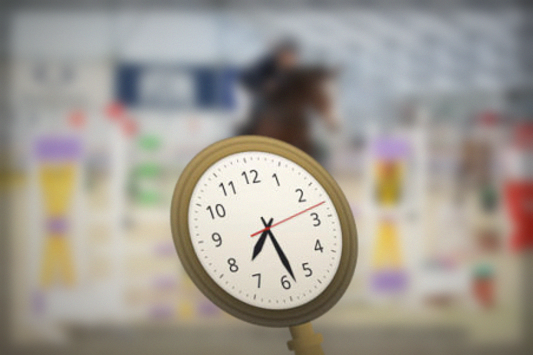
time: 7:28:13
